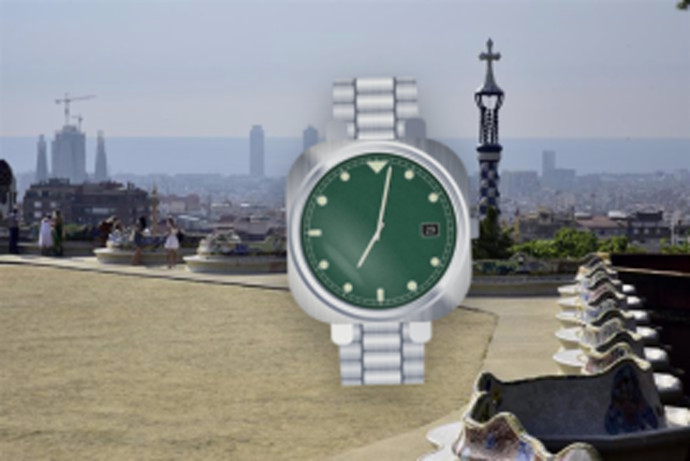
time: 7:02
